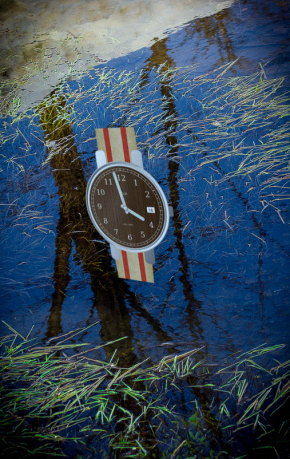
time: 3:58
